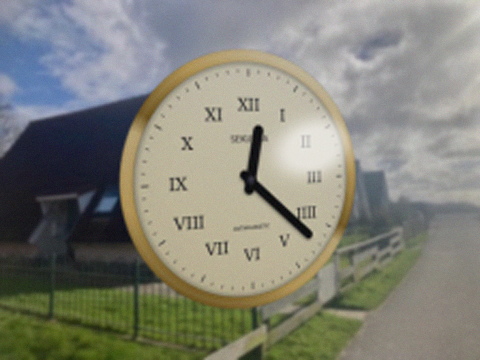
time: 12:22
